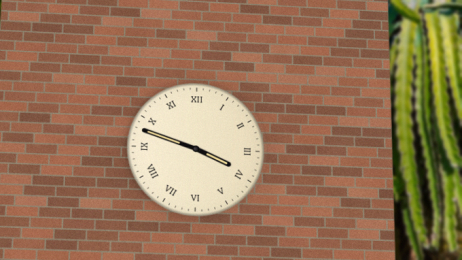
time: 3:48
